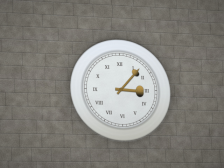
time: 3:07
